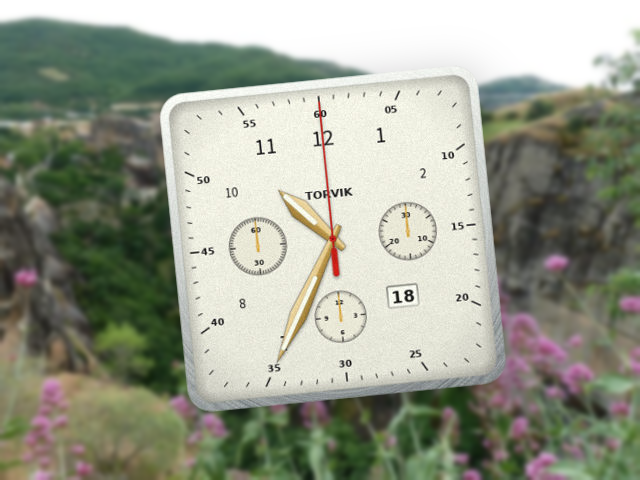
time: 10:35
